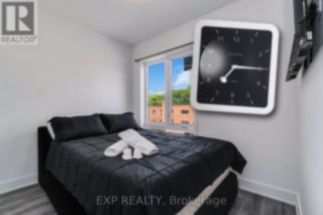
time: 7:15
